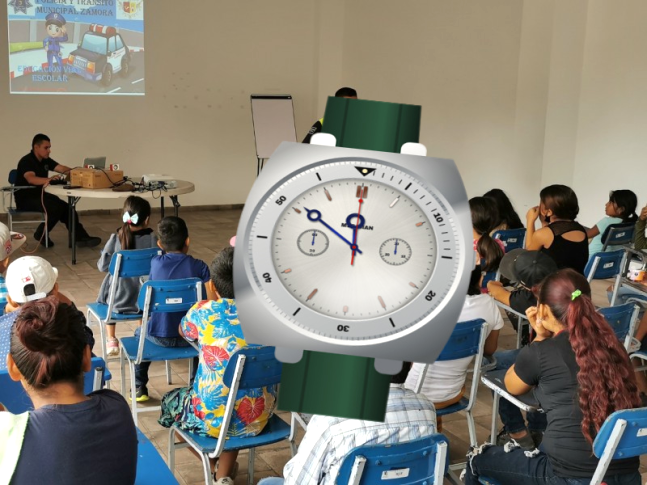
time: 11:51
